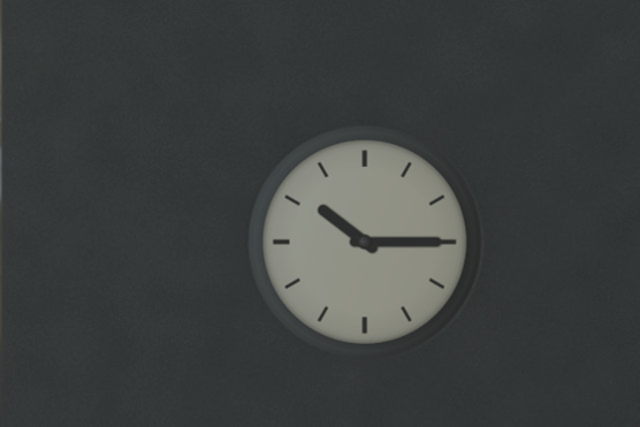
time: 10:15
